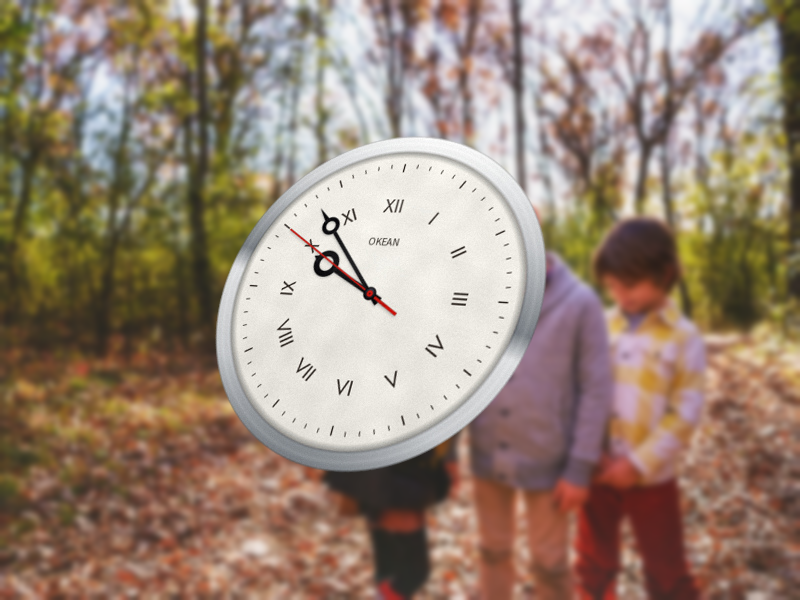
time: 9:52:50
